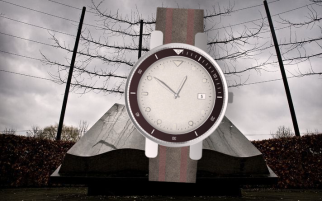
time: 12:51
